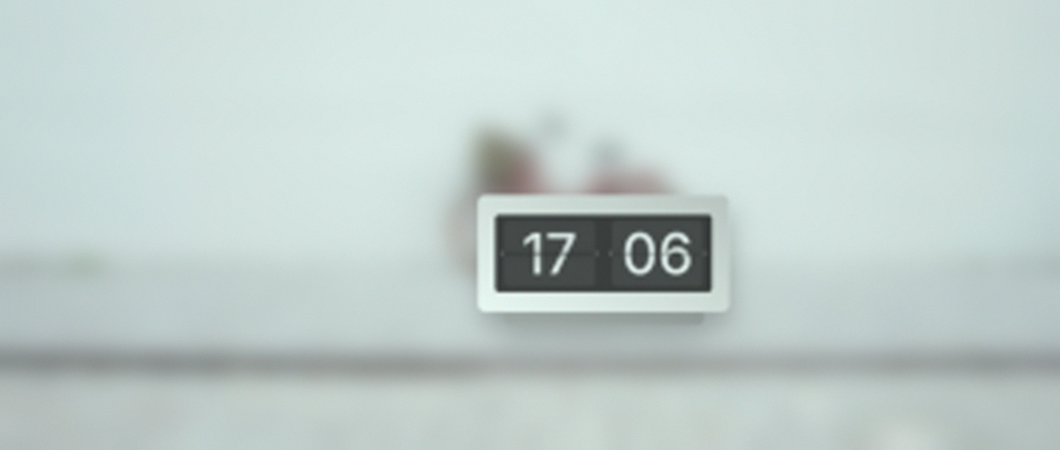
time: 17:06
